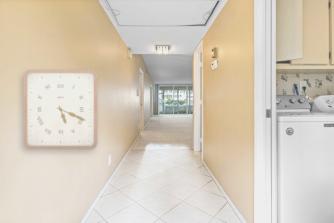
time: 5:19
